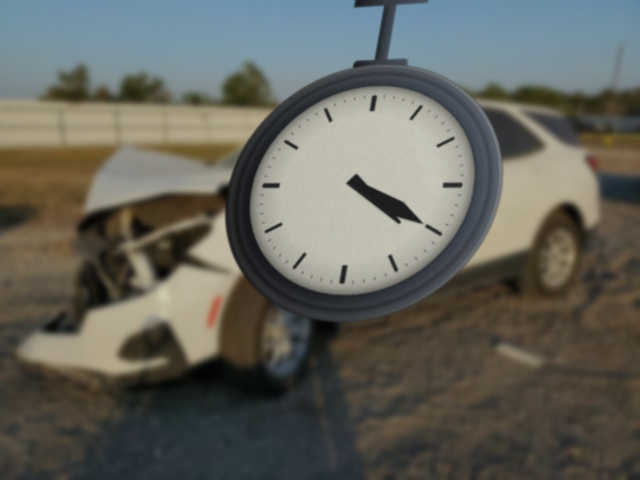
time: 4:20
